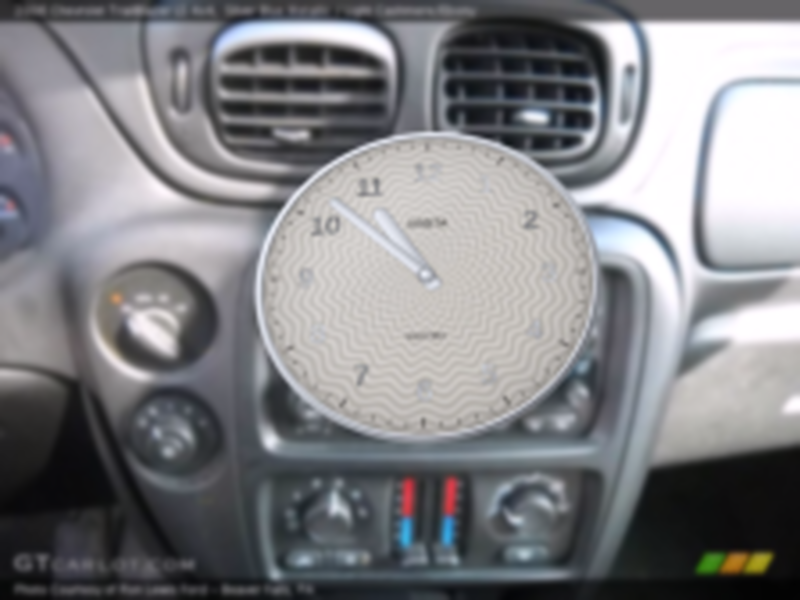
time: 10:52
